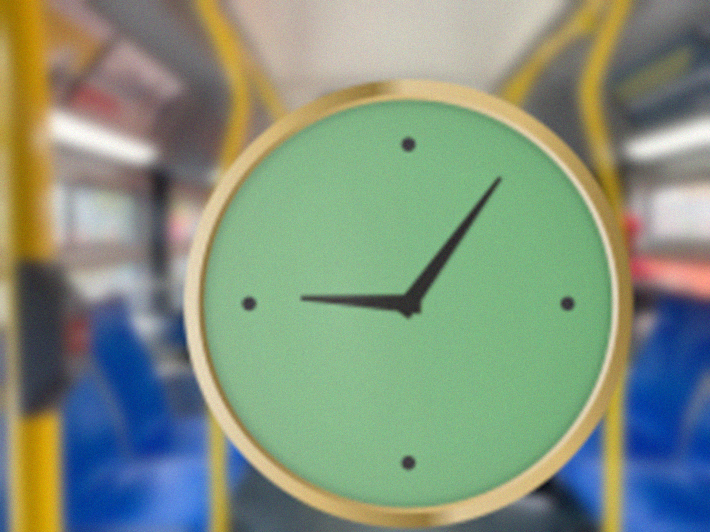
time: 9:06
